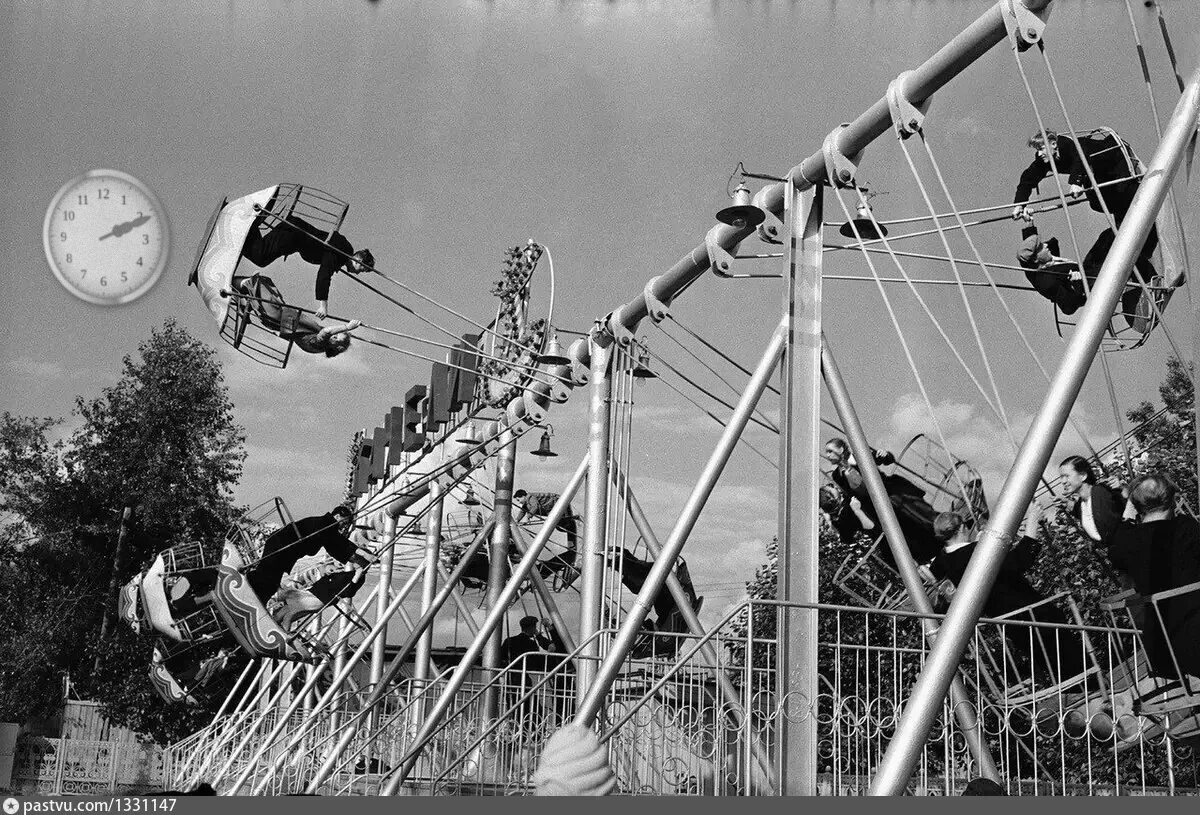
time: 2:11
